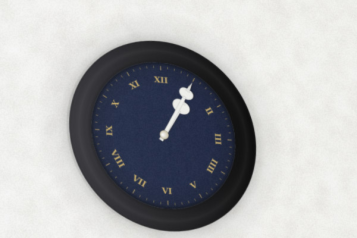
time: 1:05
